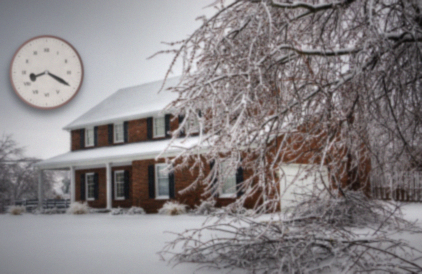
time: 8:20
